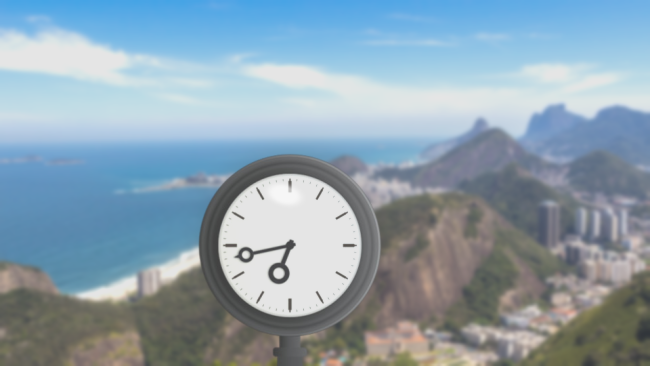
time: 6:43
